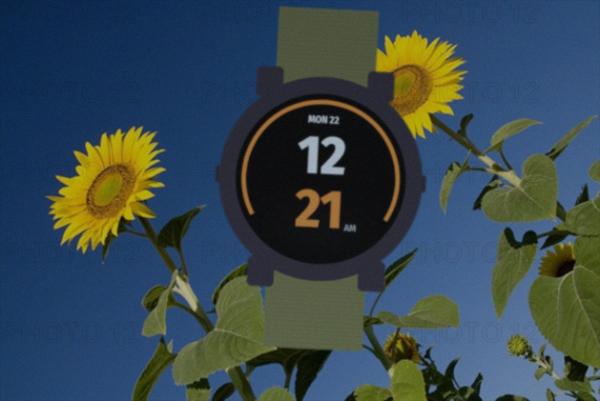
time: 12:21
